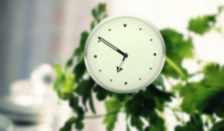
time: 6:51
